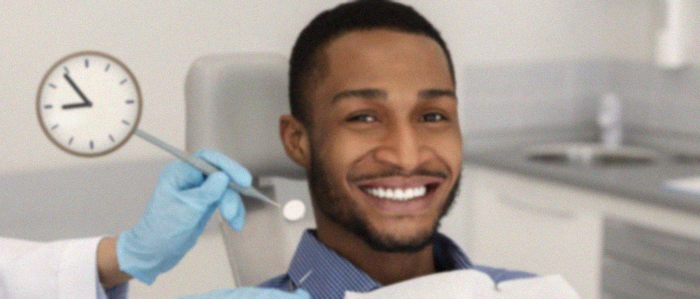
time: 8:54
